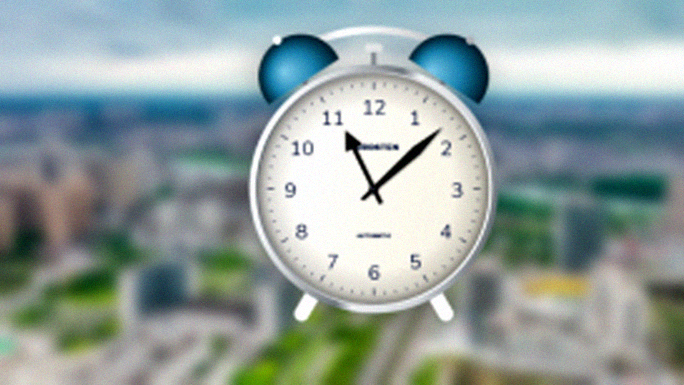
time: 11:08
